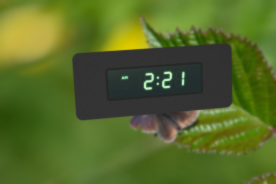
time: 2:21
